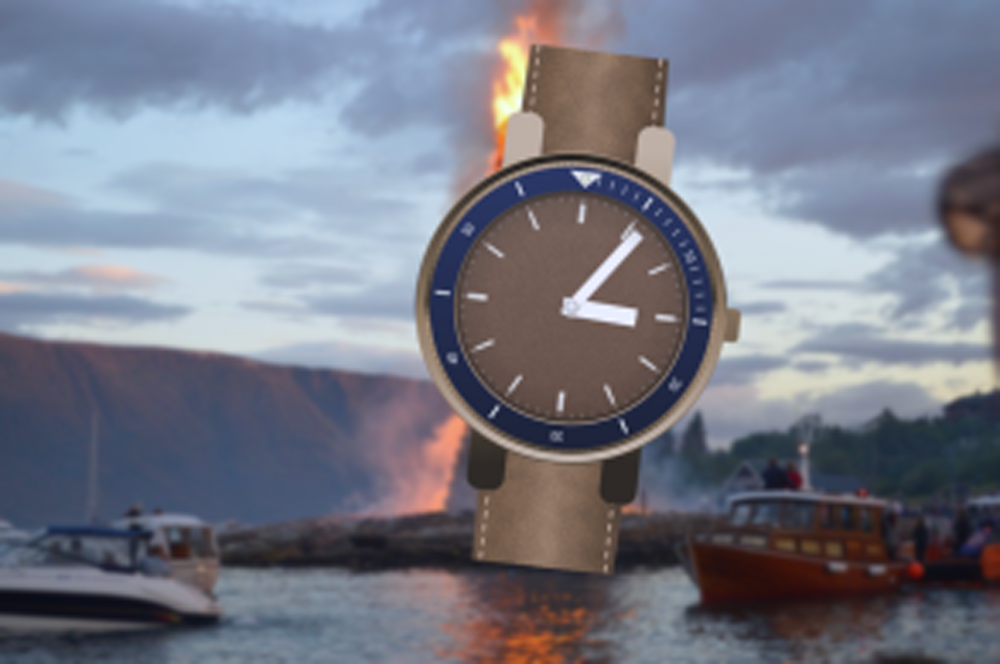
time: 3:06
